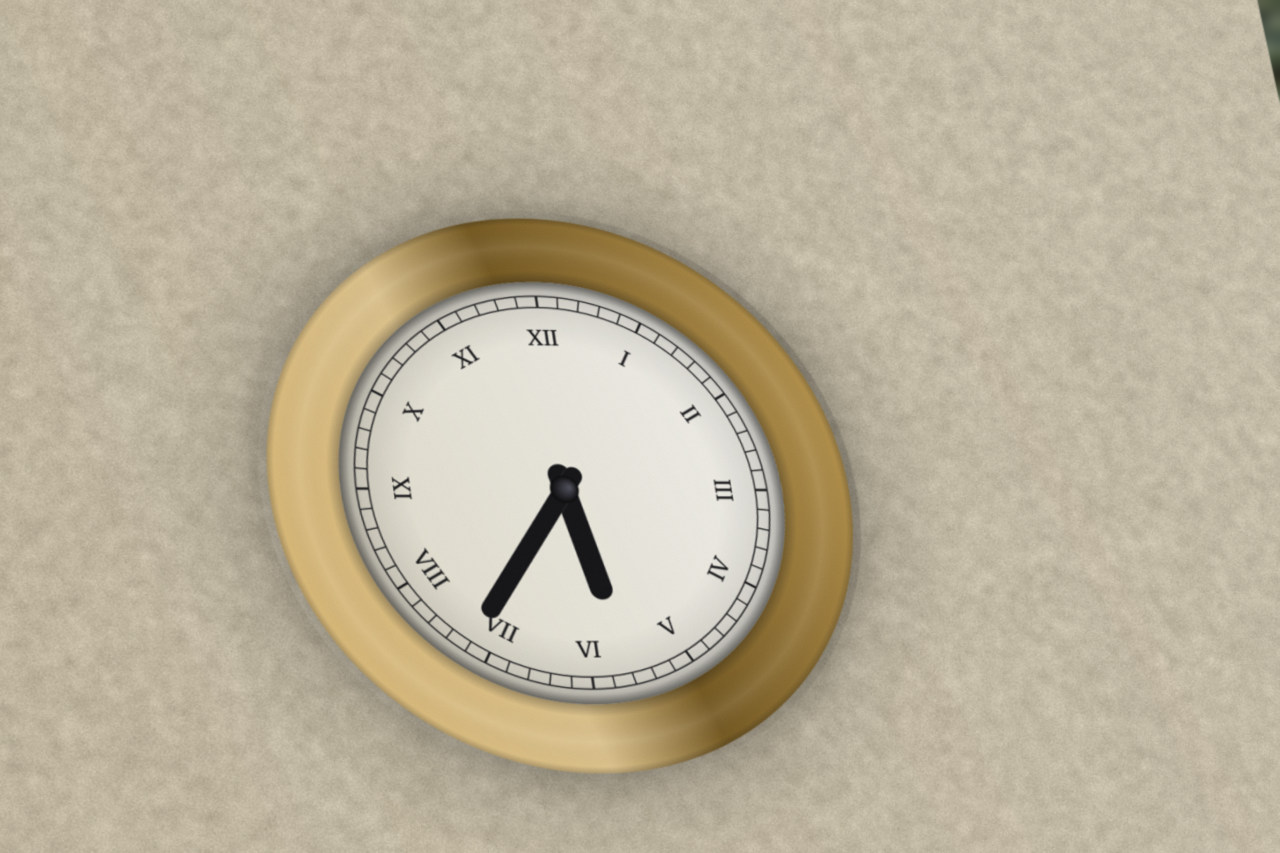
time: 5:36
